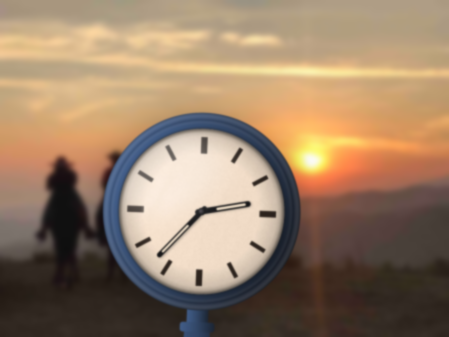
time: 2:37
